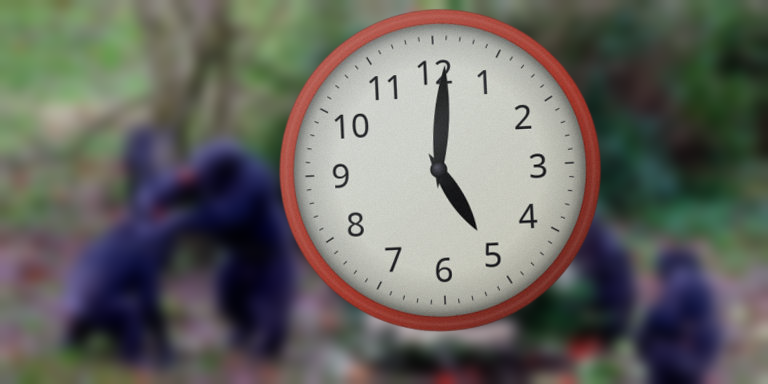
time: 5:01
